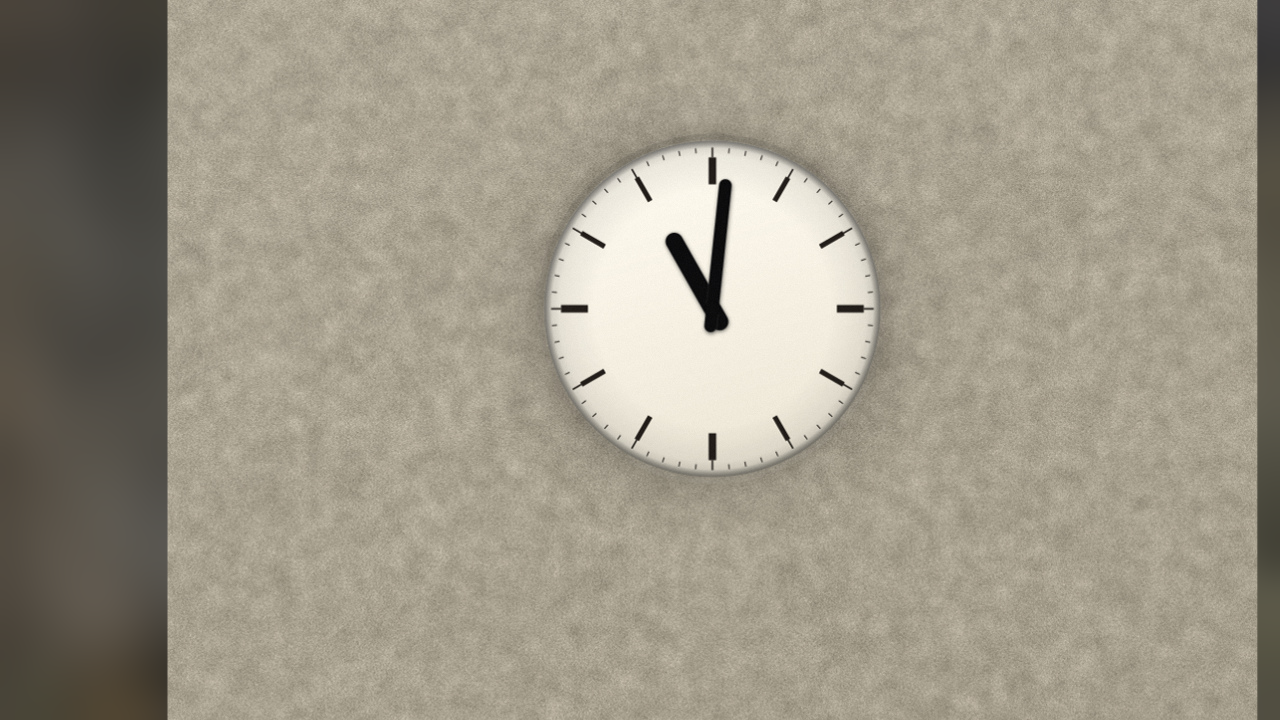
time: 11:01
